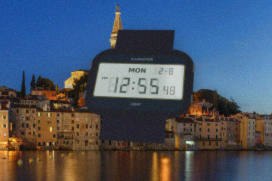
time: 12:55
